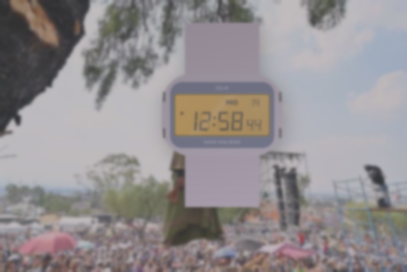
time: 12:58
